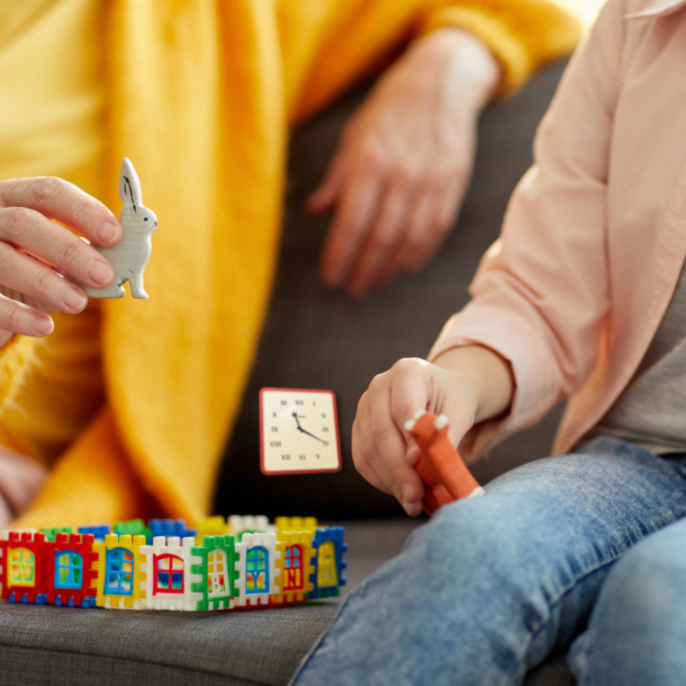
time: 11:20
